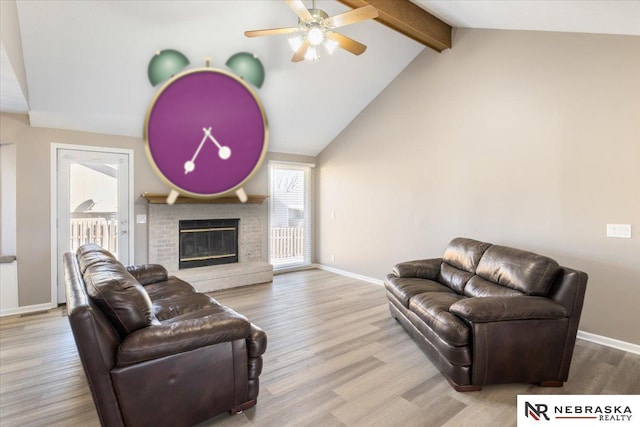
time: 4:35
